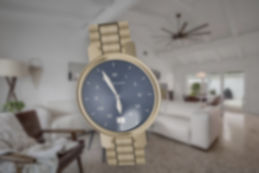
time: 5:56
